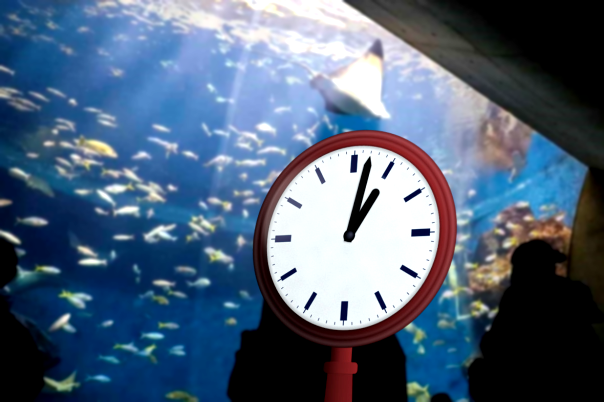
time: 1:02
